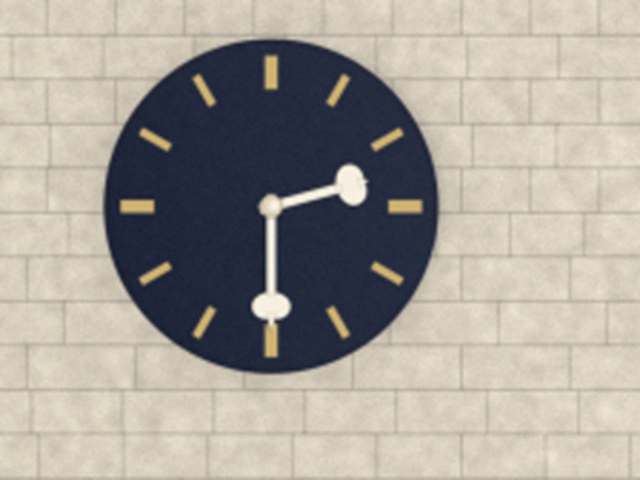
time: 2:30
